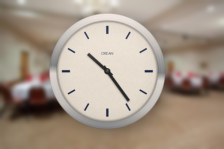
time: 10:24
